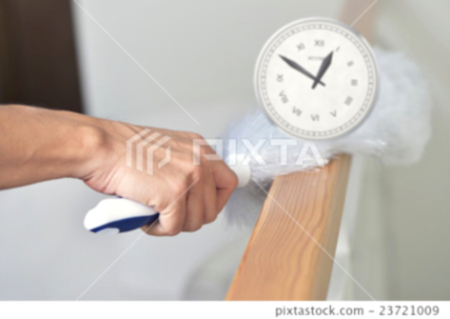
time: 12:50
